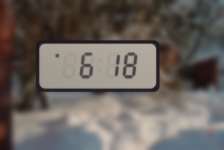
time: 6:18
